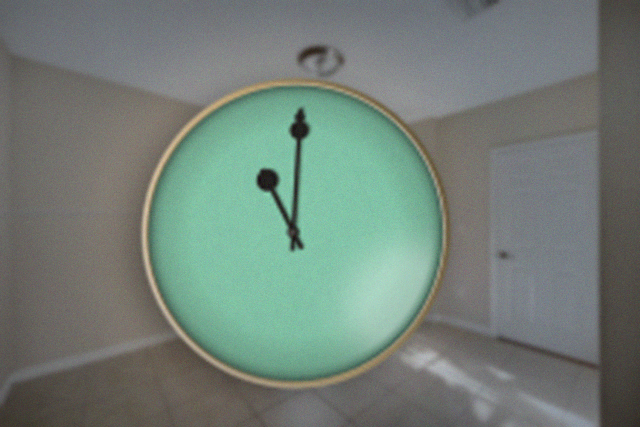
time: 11:00
